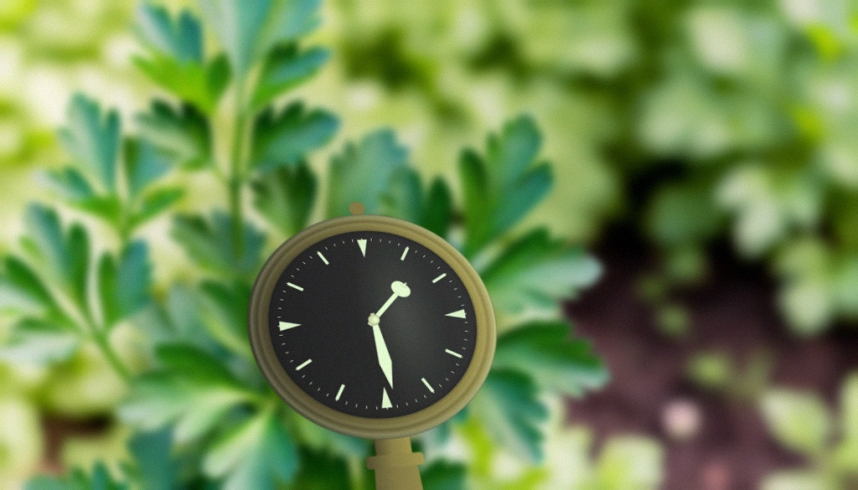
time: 1:29
